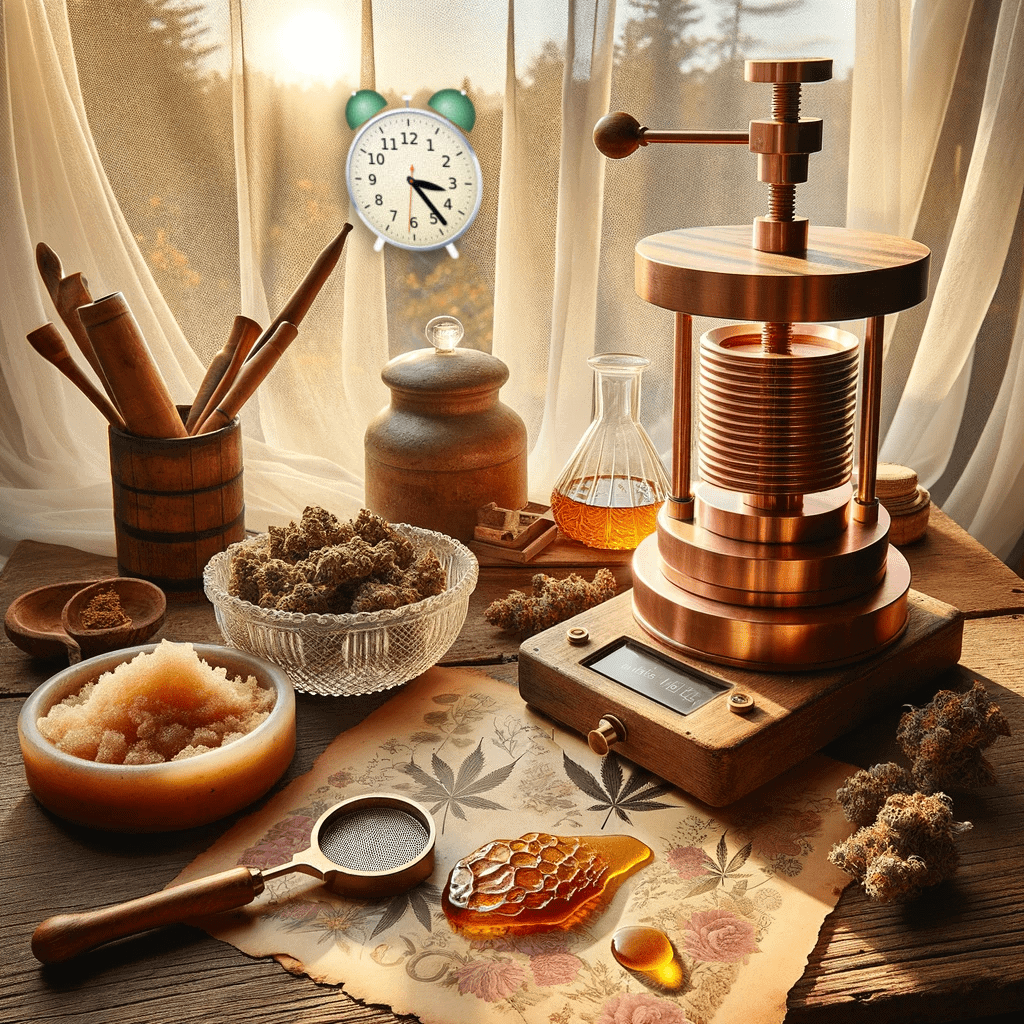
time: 3:23:31
